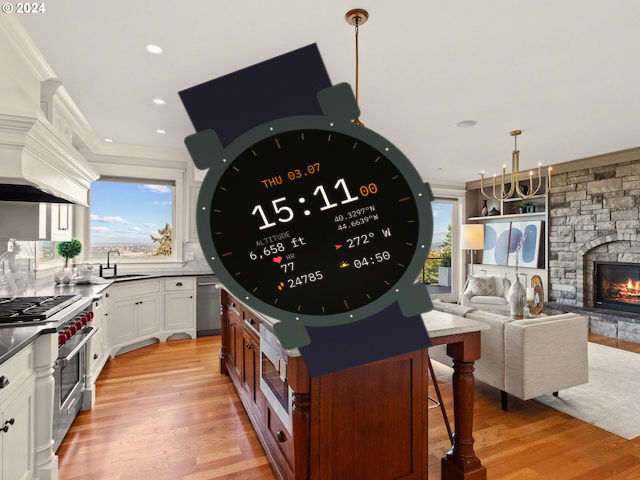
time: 15:11:00
